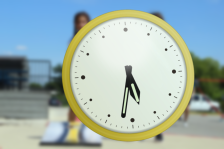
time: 5:32
